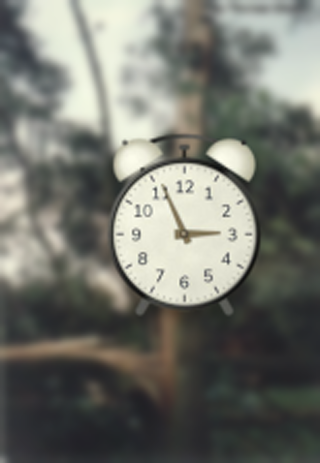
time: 2:56
